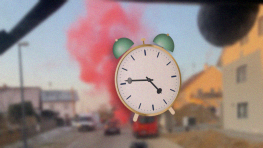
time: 4:46
